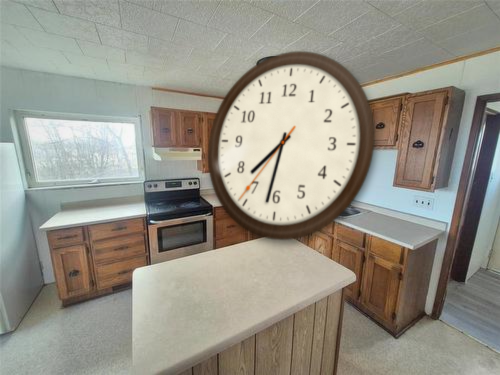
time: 7:31:36
